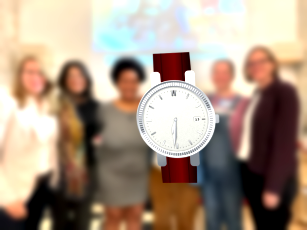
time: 6:31
